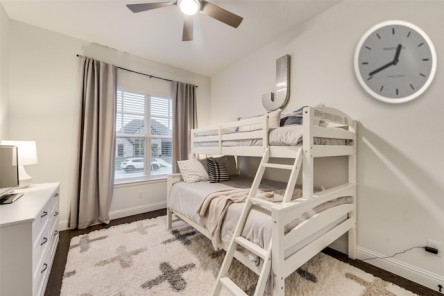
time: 12:41
